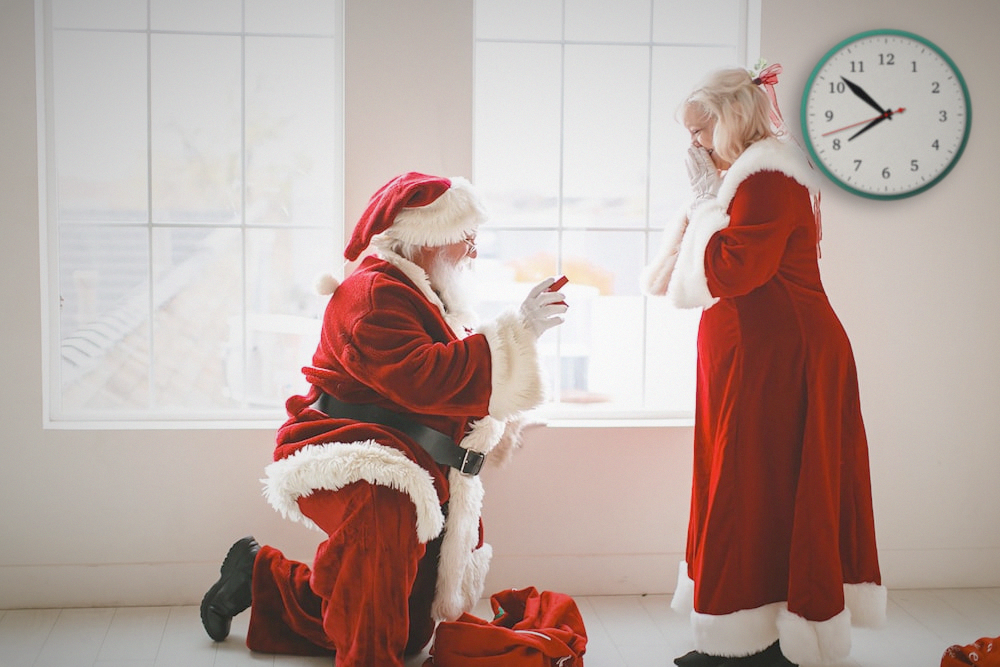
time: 7:51:42
